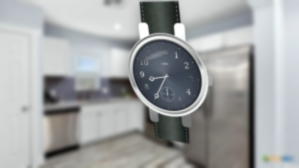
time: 8:35
